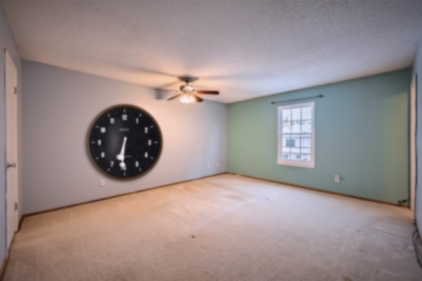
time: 6:31
